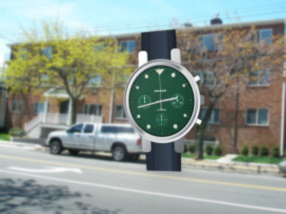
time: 2:43
